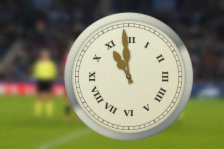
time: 10:59
